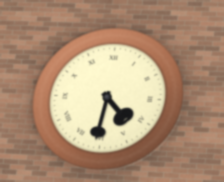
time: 4:31
